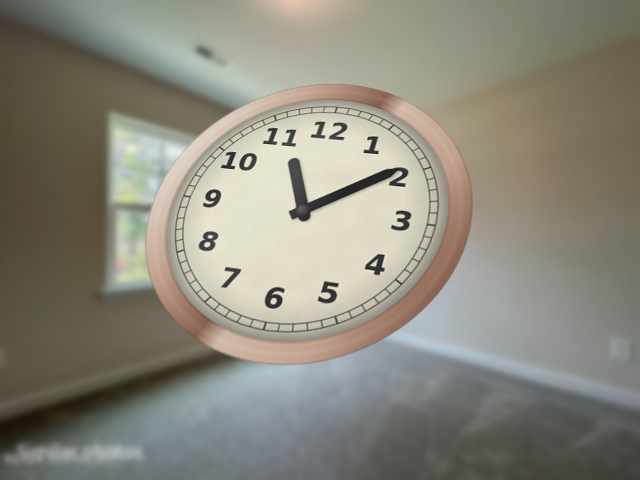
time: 11:09
